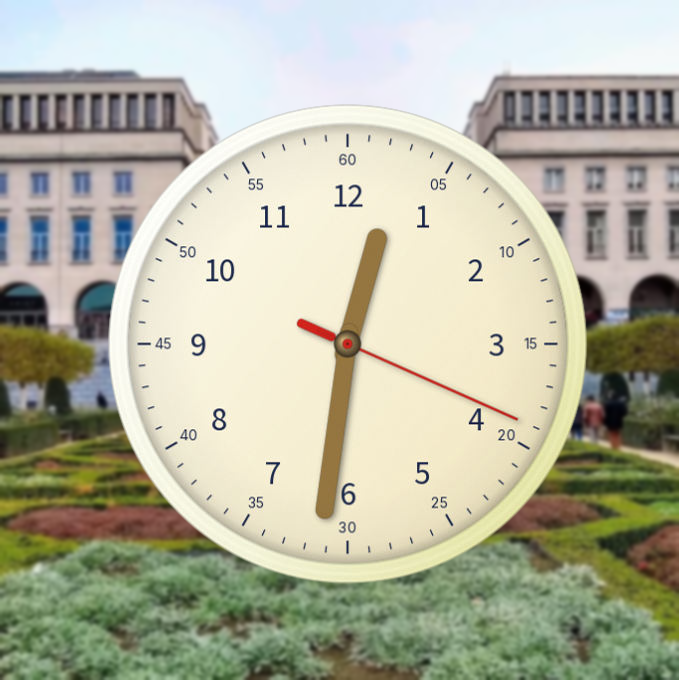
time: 12:31:19
